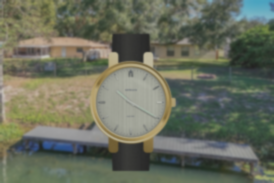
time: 10:20
